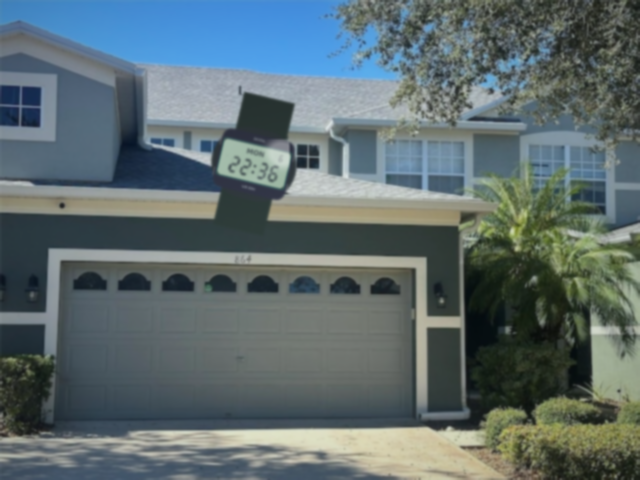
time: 22:36
